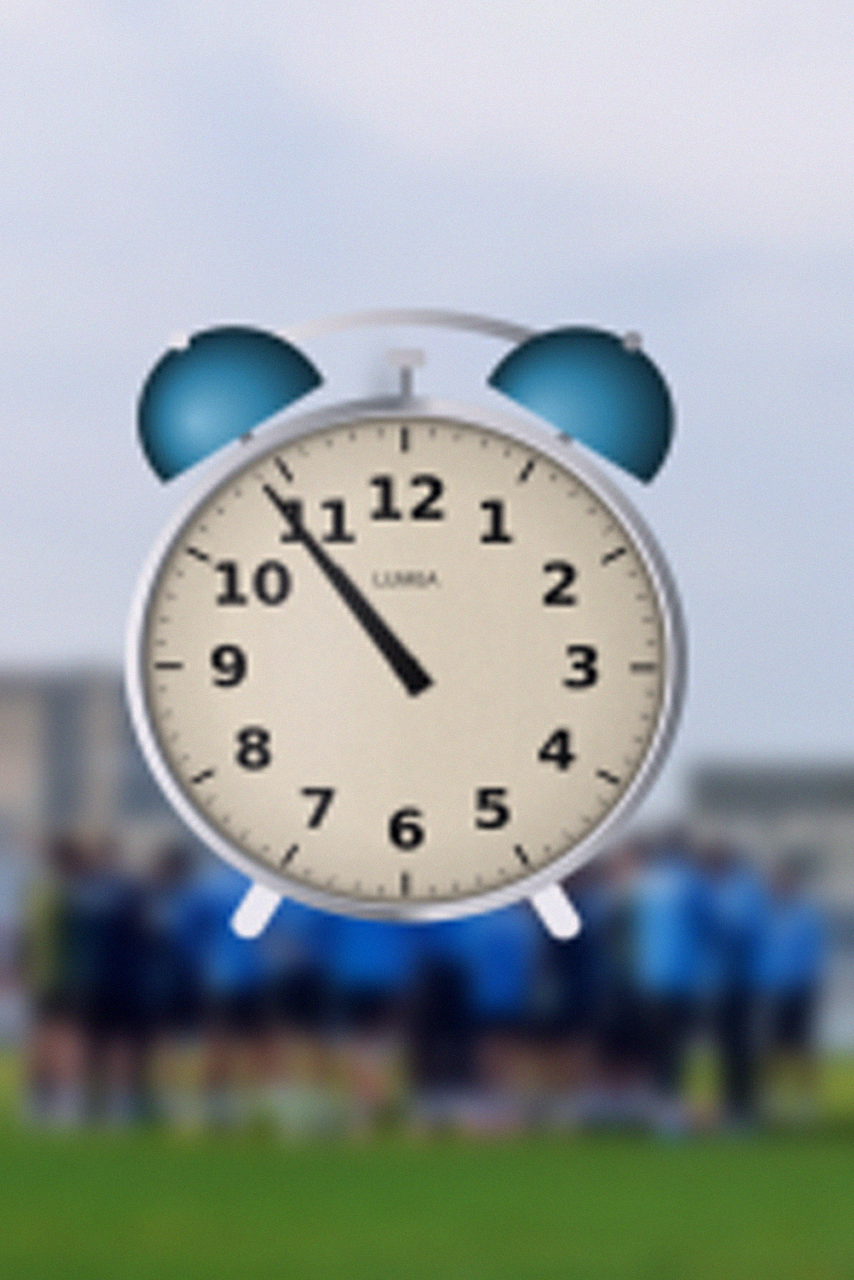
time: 10:54
